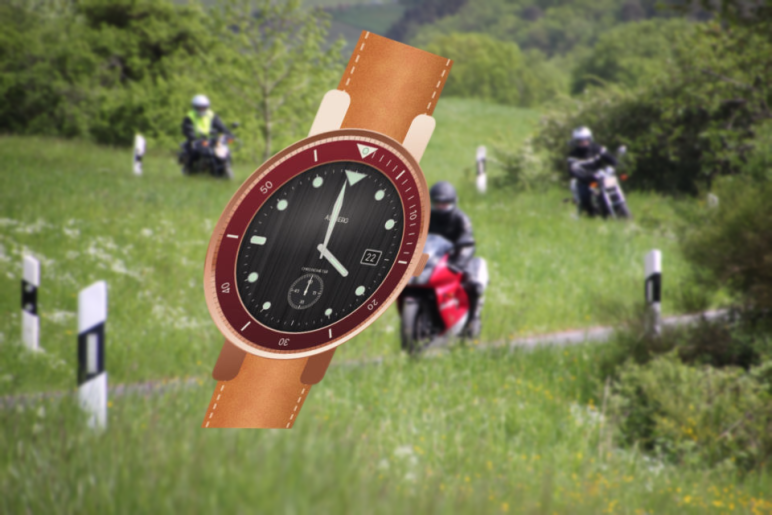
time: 3:59
